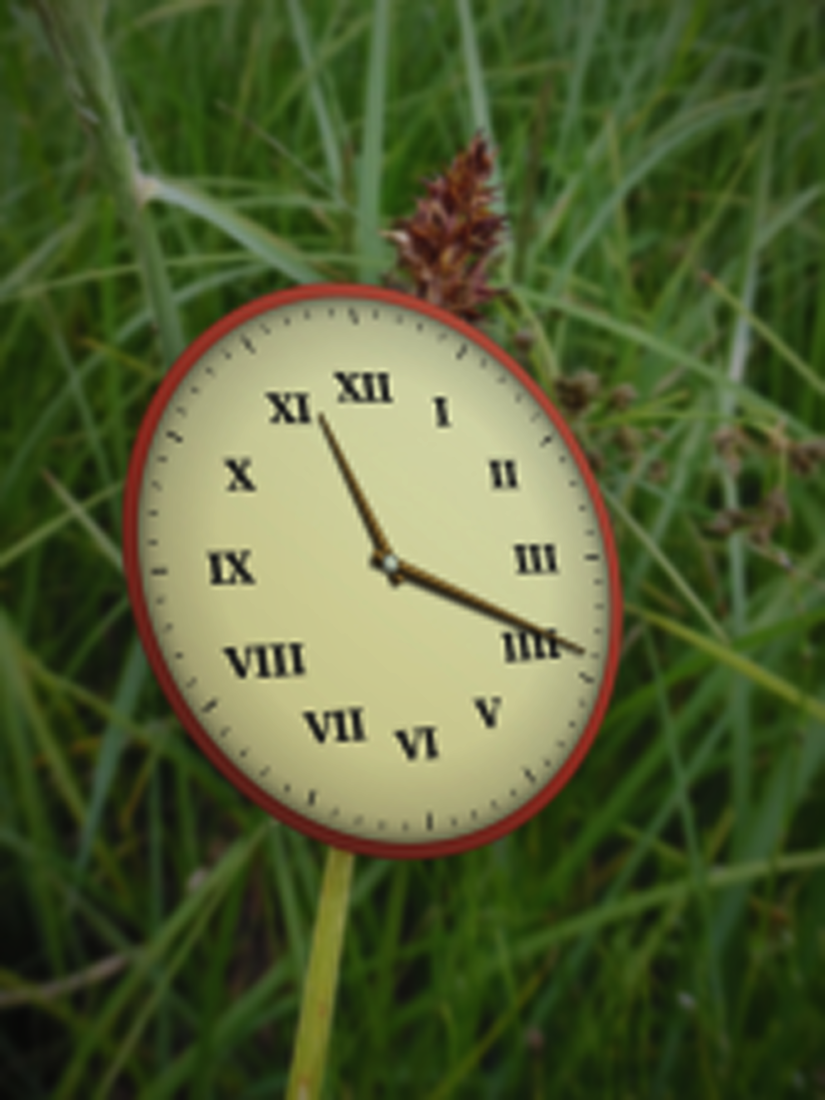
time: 11:19
